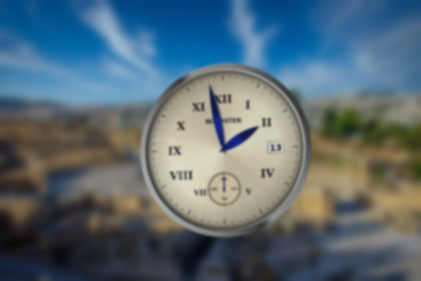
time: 1:58
